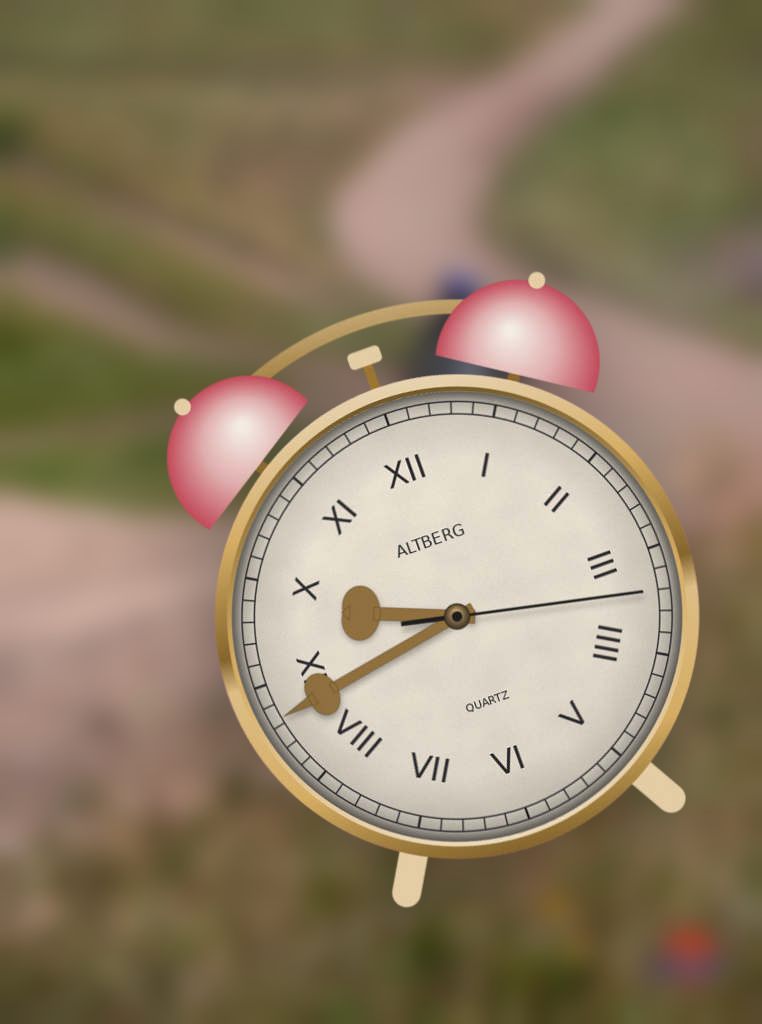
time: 9:43:17
